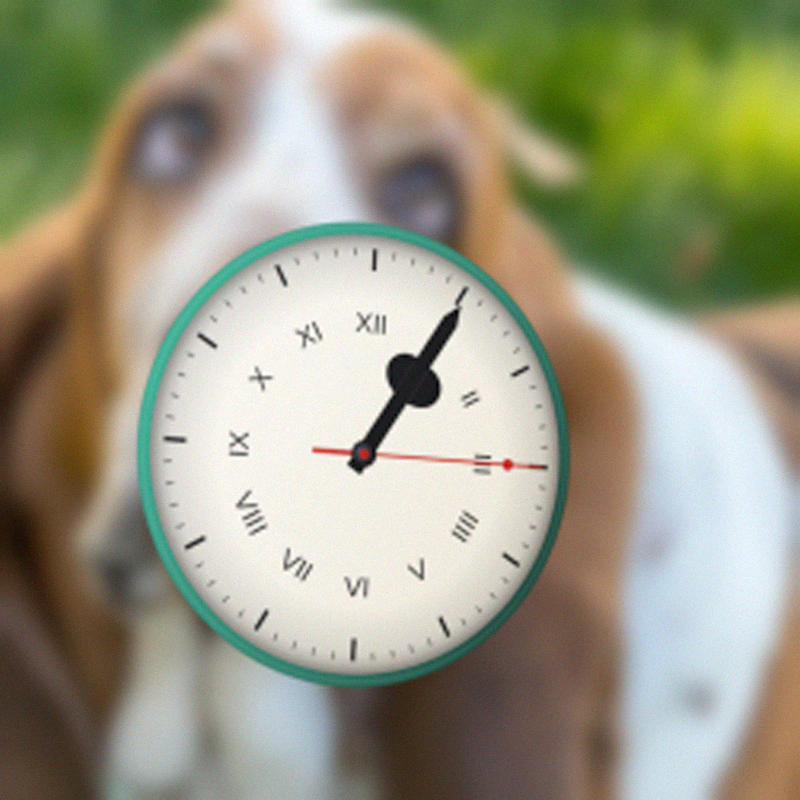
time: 1:05:15
